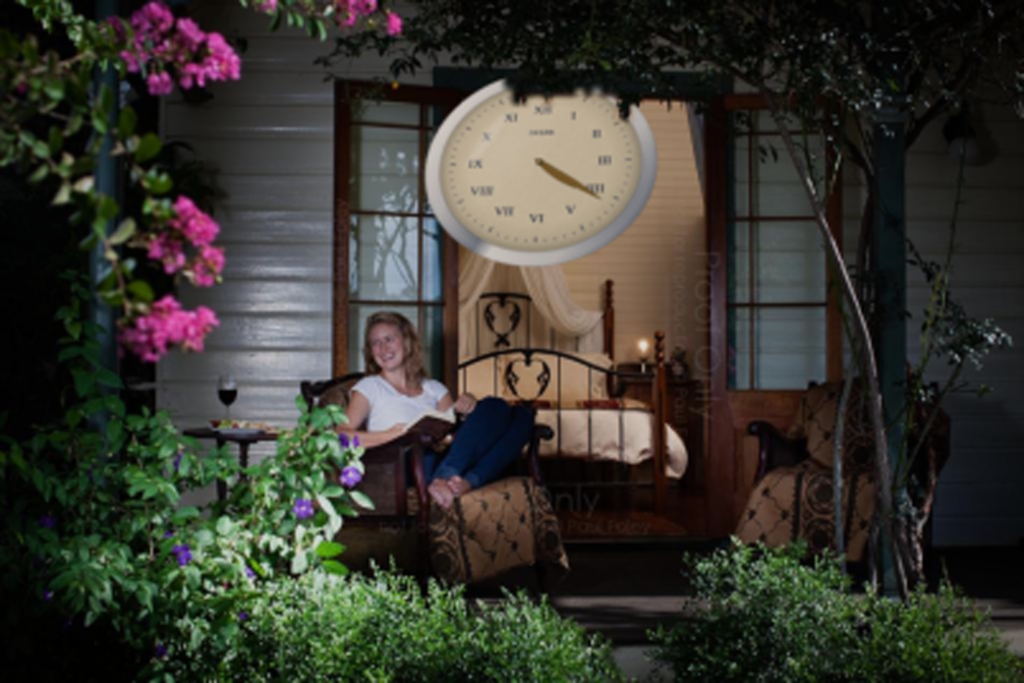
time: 4:21
